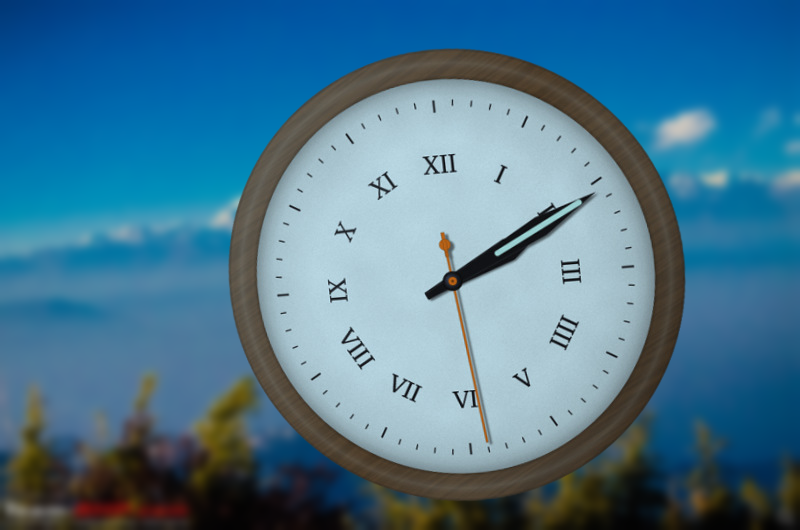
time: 2:10:29
